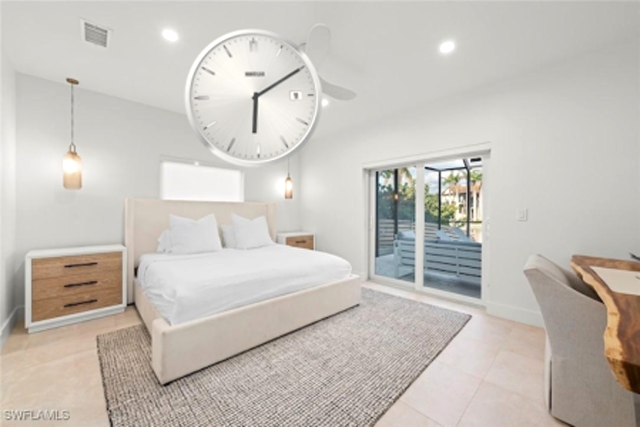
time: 6:10
